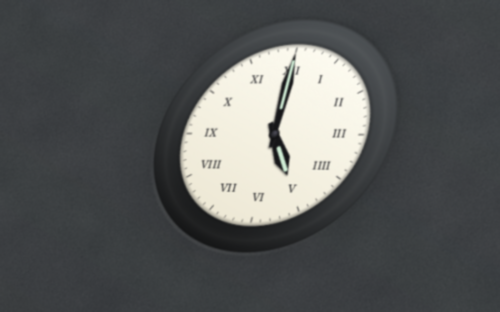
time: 5:00
